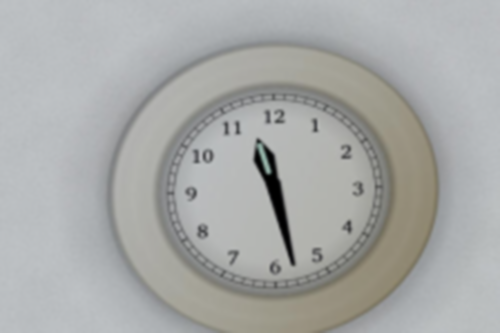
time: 11:28
